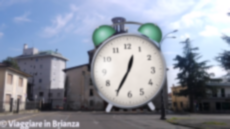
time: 12:35
